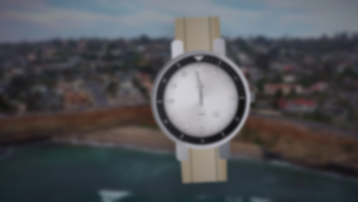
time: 11:59
